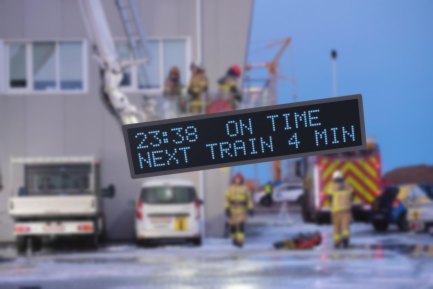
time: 23:38
